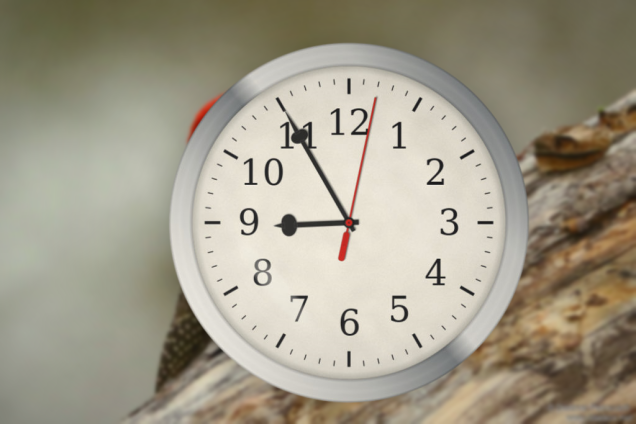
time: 8:55:02
